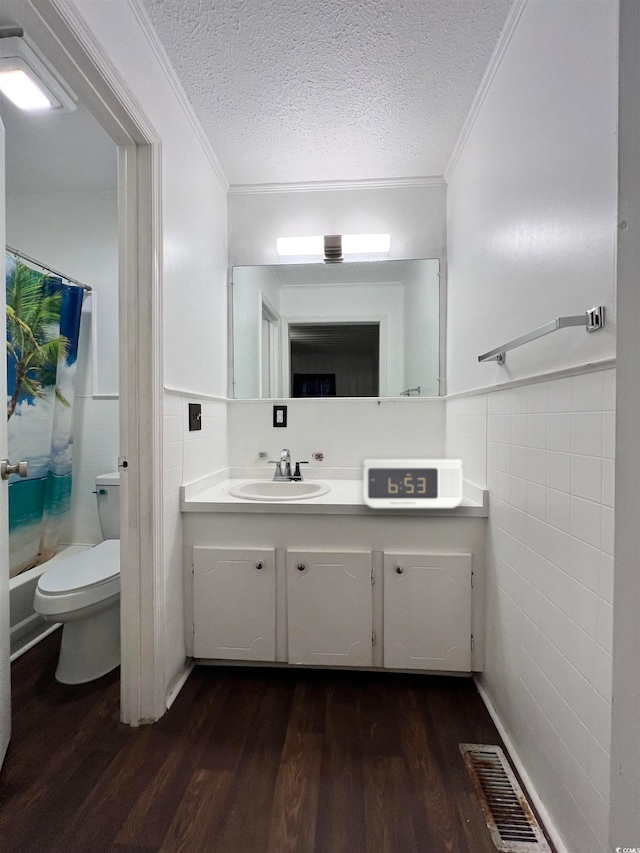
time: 6:53
